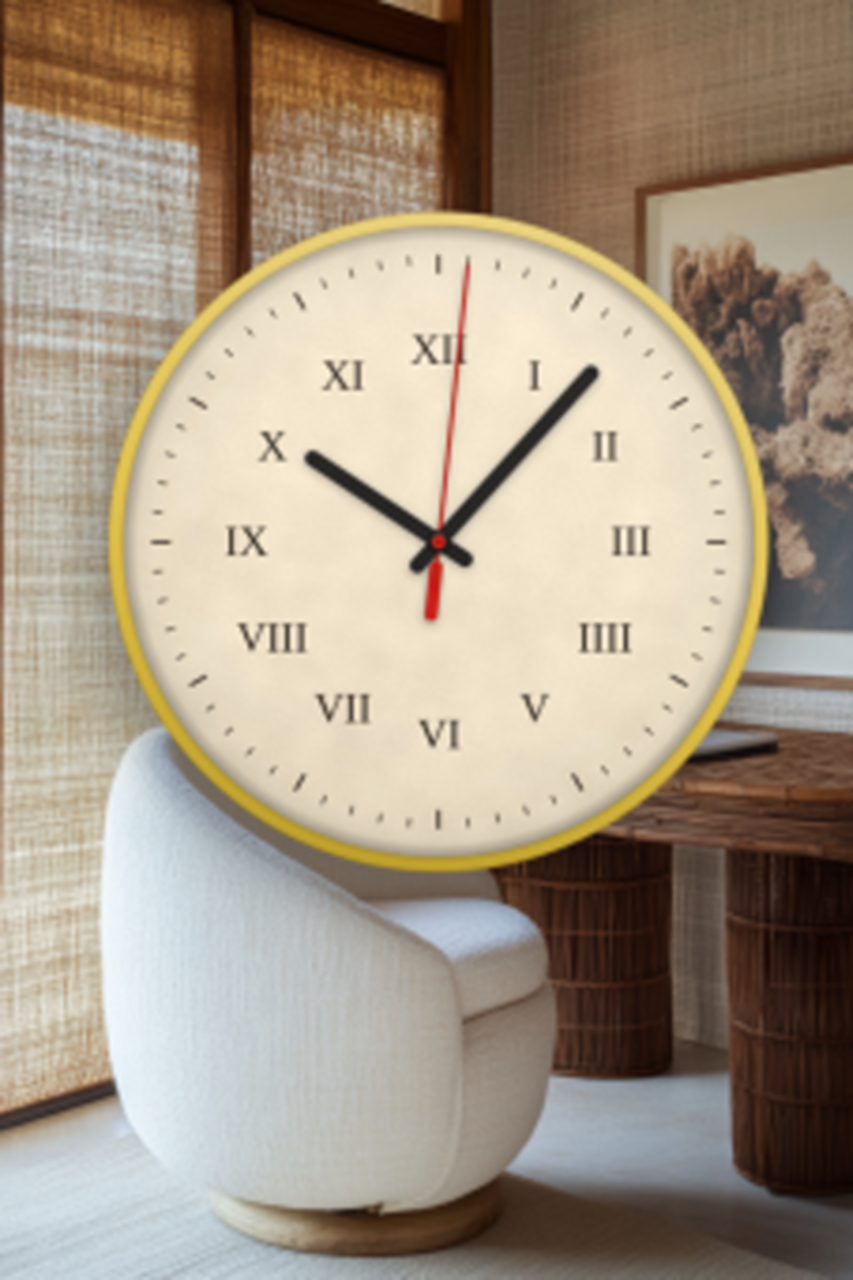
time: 10:07:01
